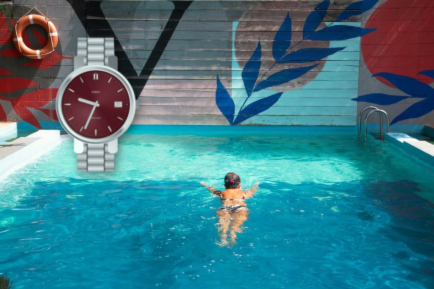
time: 9:34
